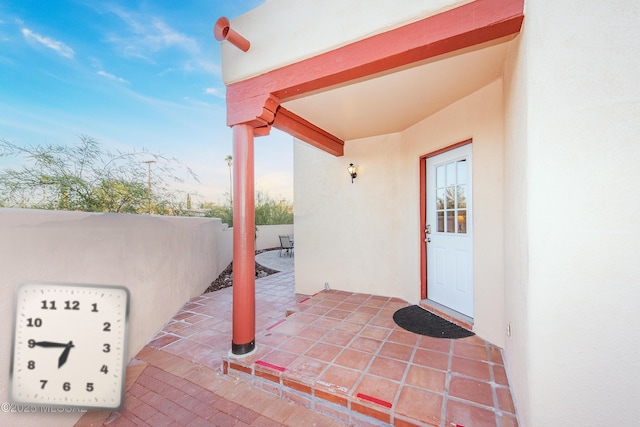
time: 6:45
